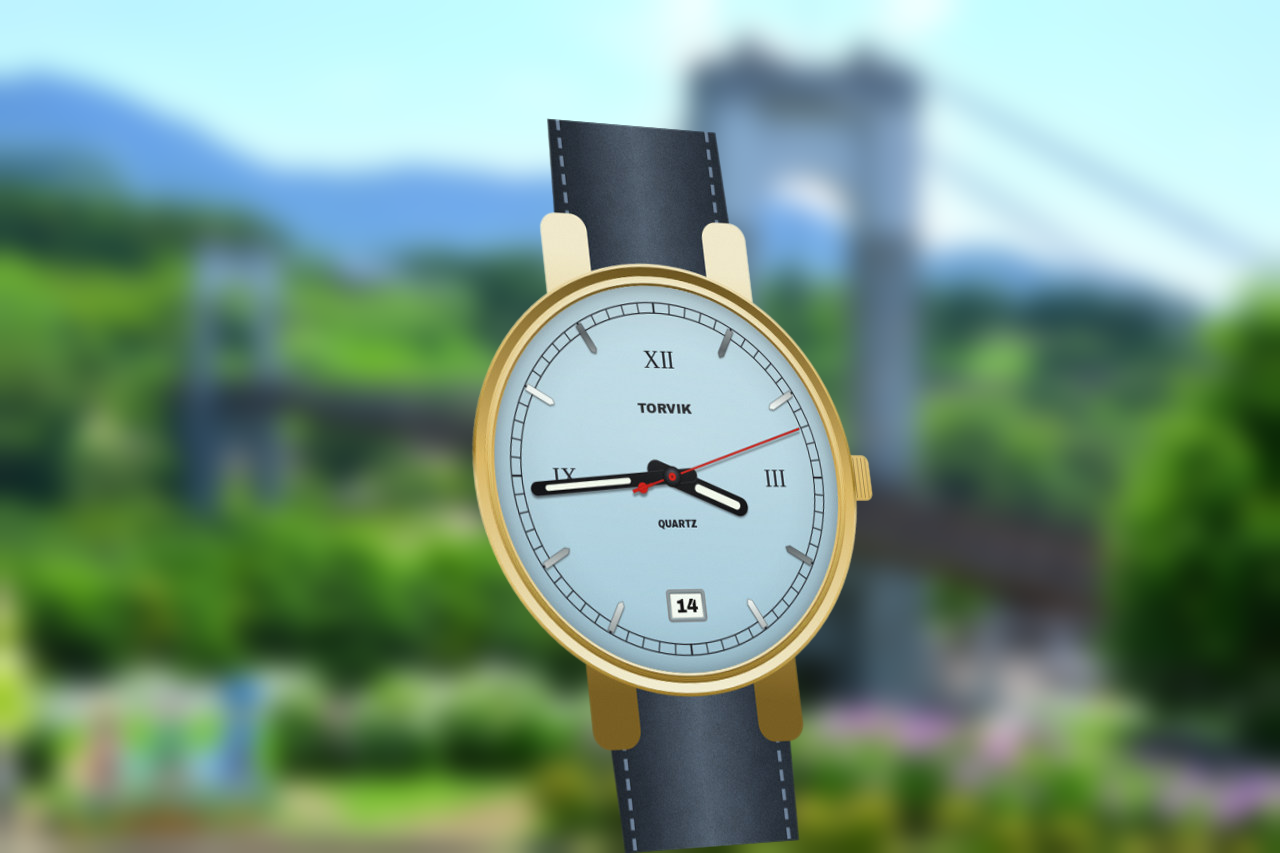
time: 3:44:12
